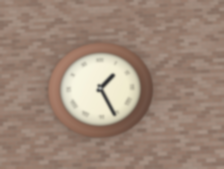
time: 1:26
